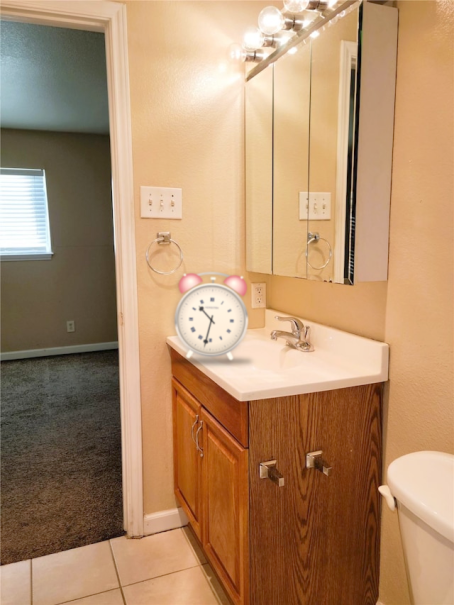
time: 10:32
